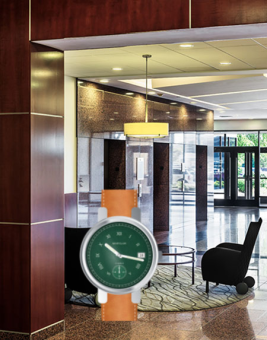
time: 10:17
